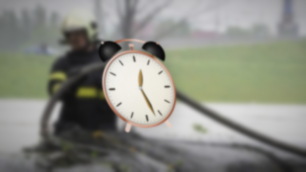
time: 12:27
